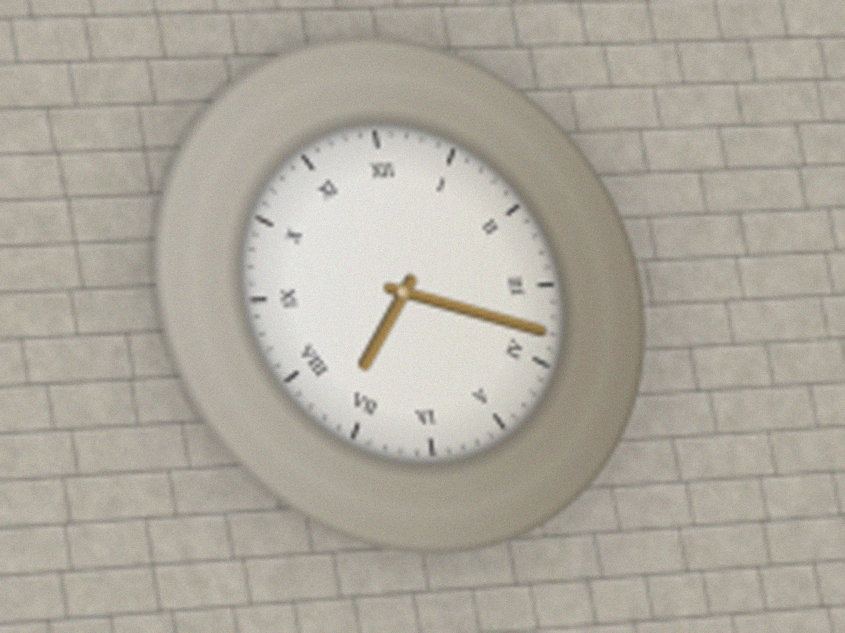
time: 7:18
